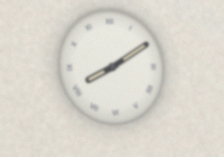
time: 8:10
